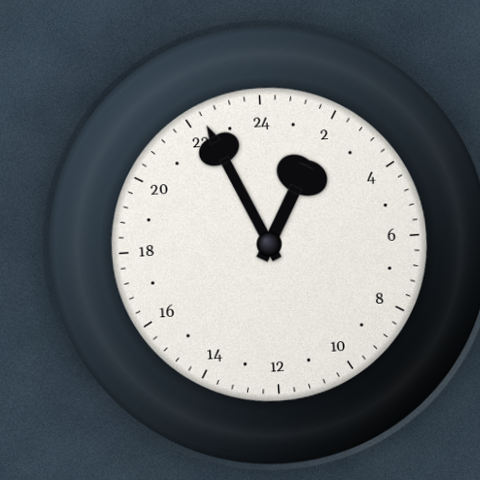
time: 1:56
